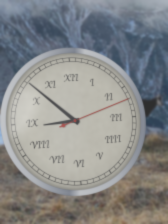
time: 8:52:12
